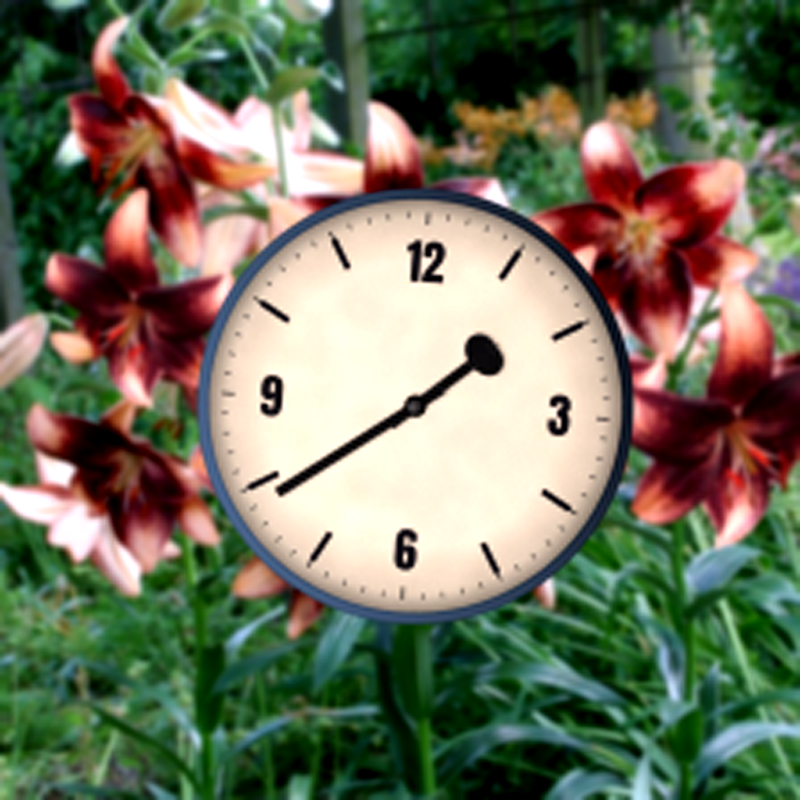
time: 1:39
